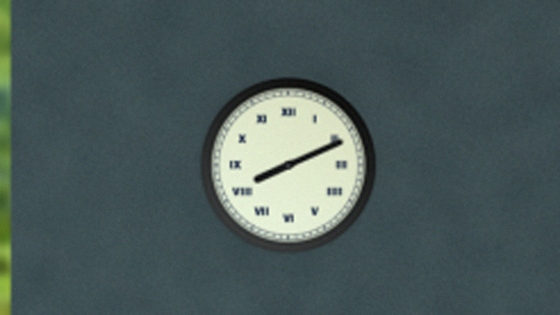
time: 8:11
